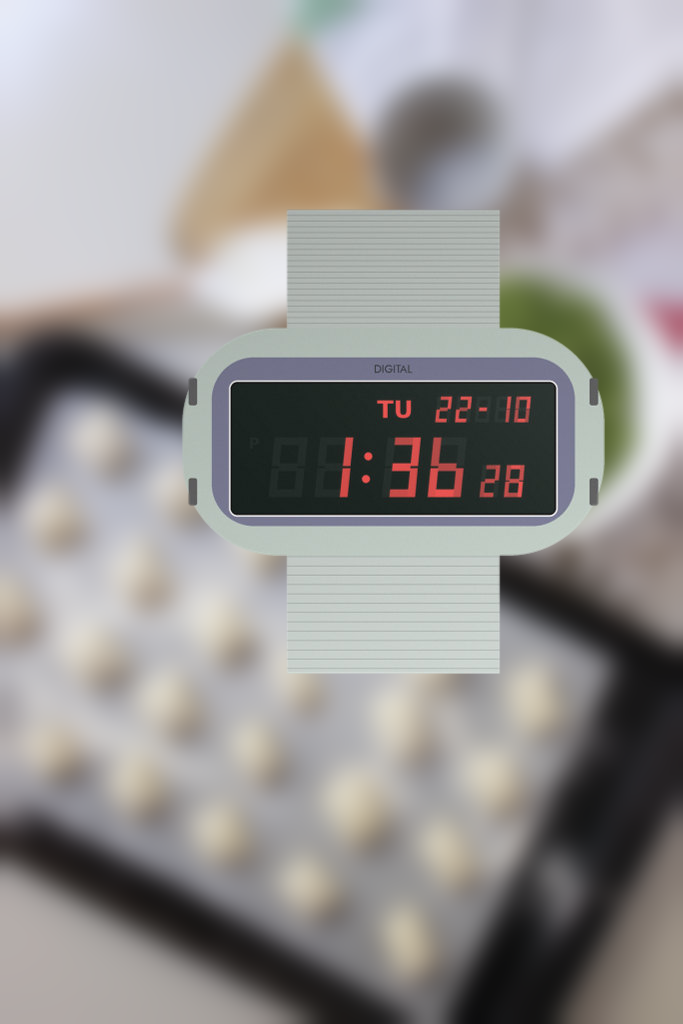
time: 1:36:28
